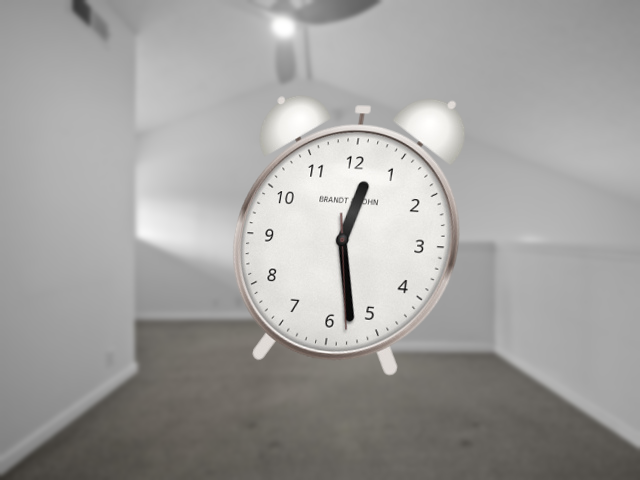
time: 12:27:28
